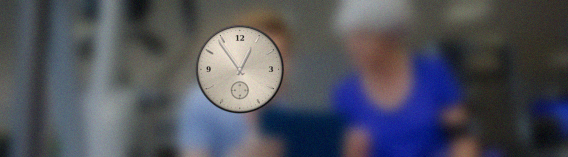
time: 12:54
